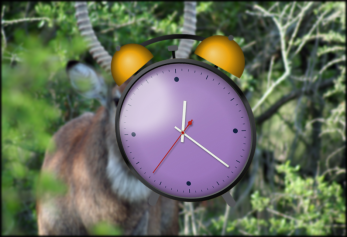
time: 12:21:37
